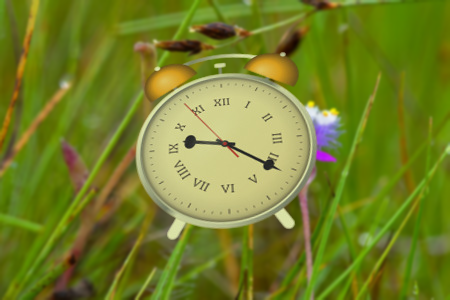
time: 9:20:54
